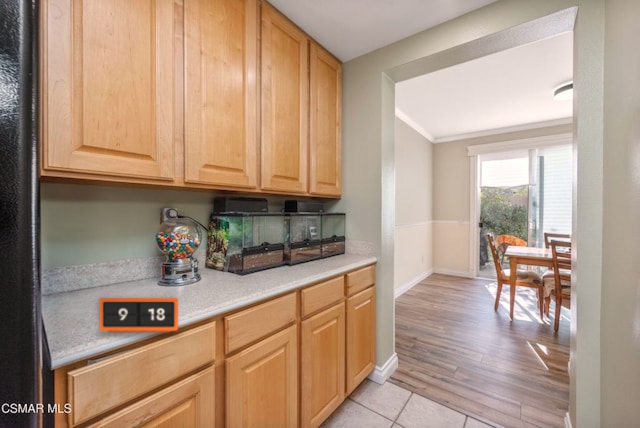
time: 9:18
